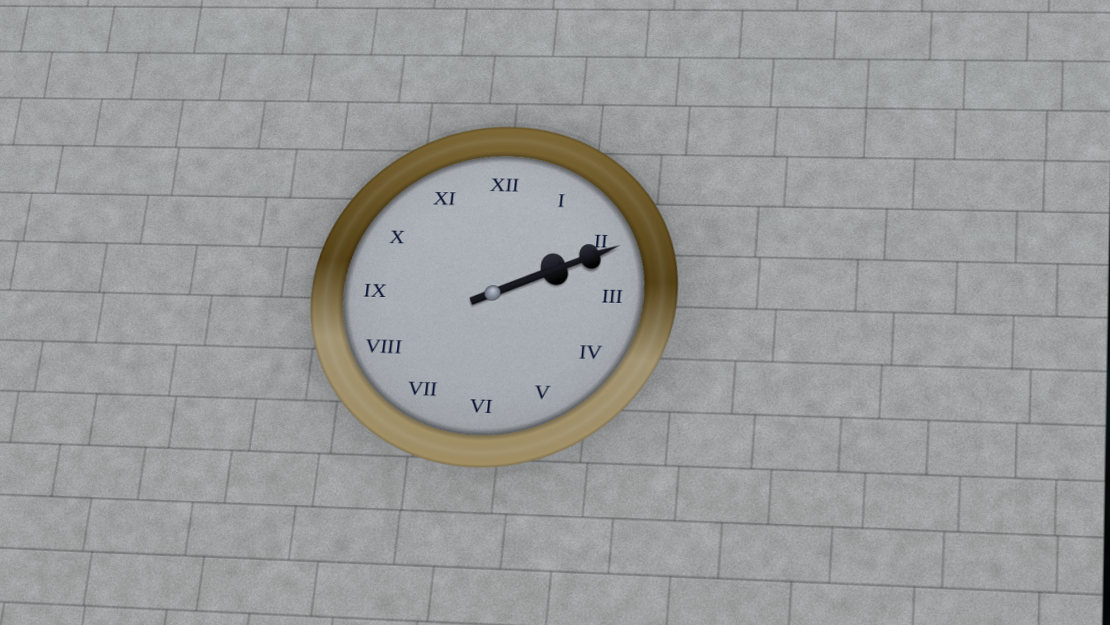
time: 2:11
